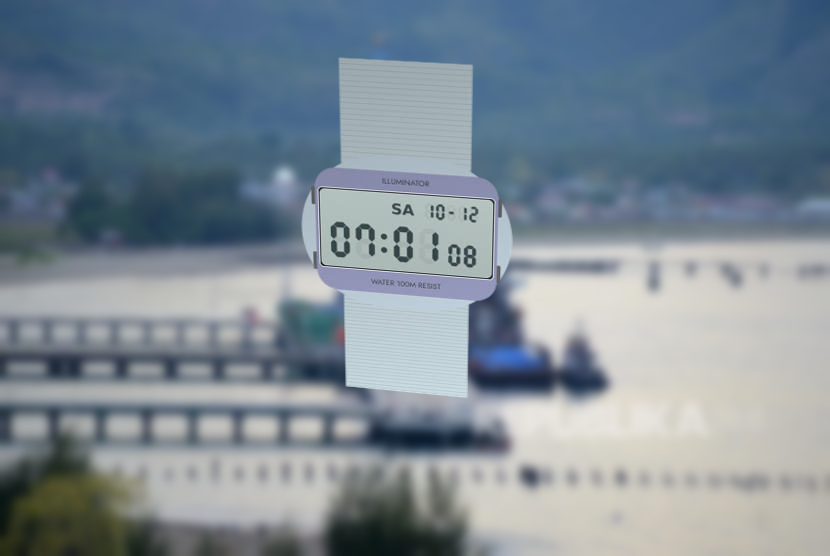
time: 7:01:08
